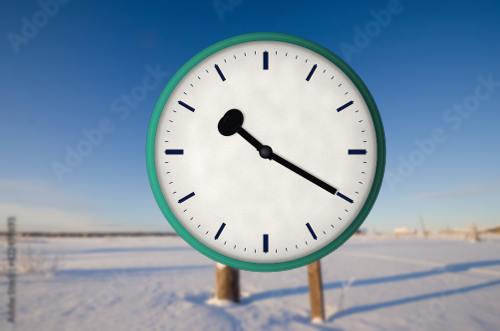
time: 10:20
